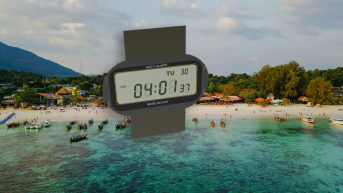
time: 4:01:37
